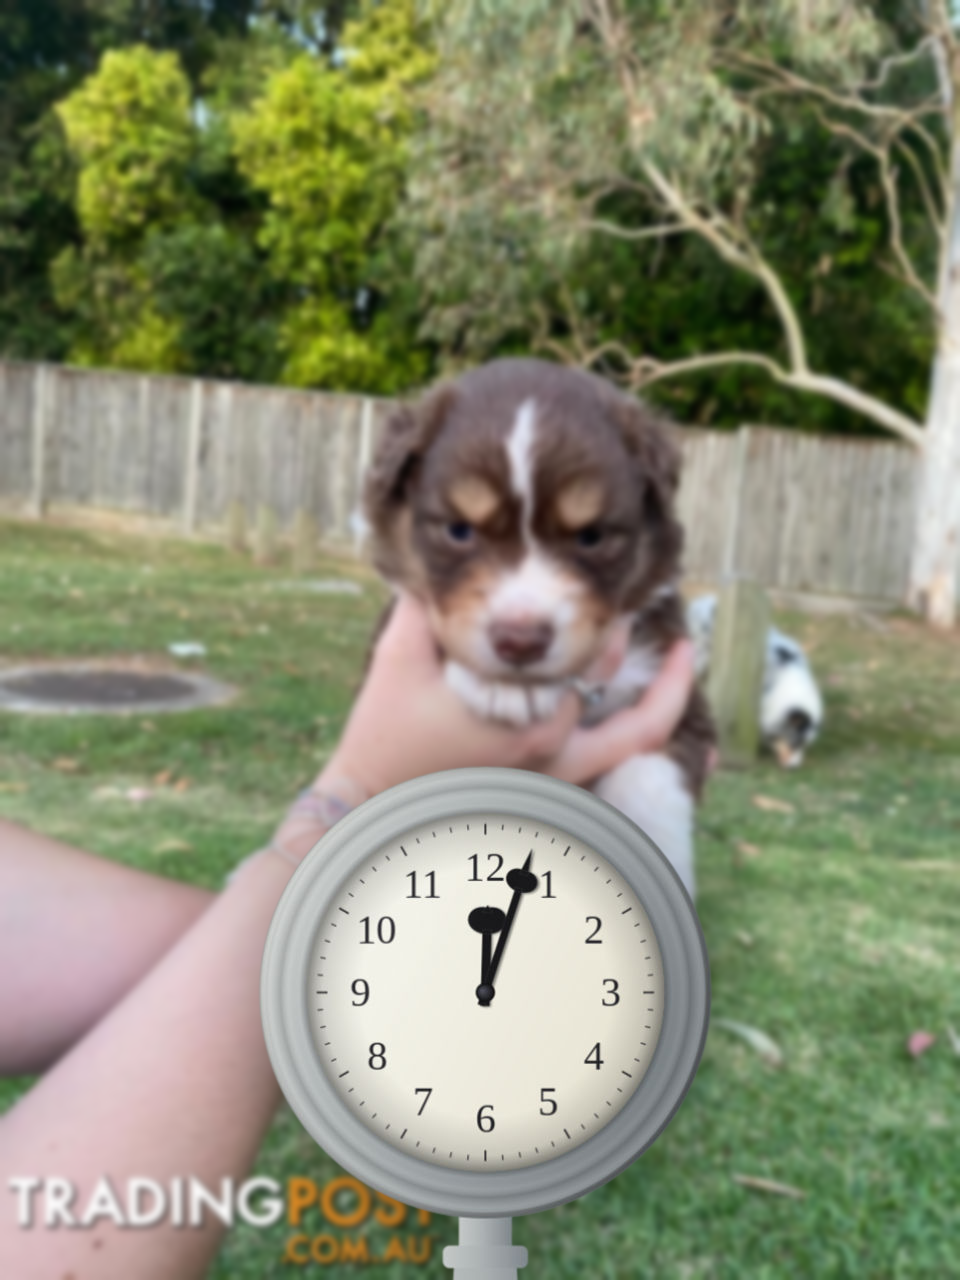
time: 12:03
